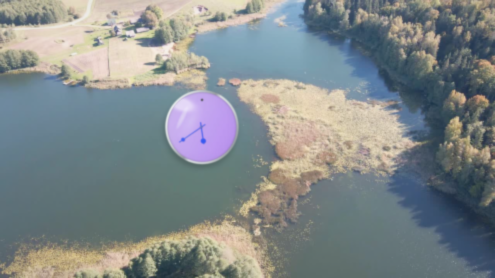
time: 5:39
